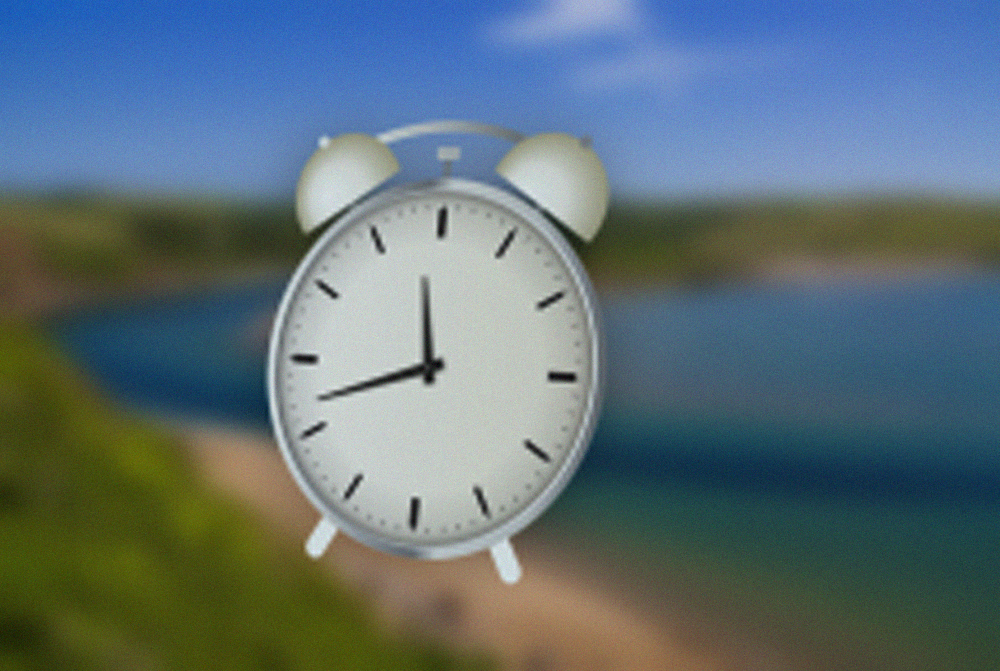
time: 11:42
